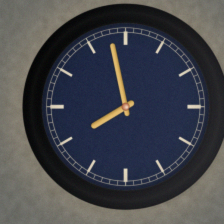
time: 7:58
